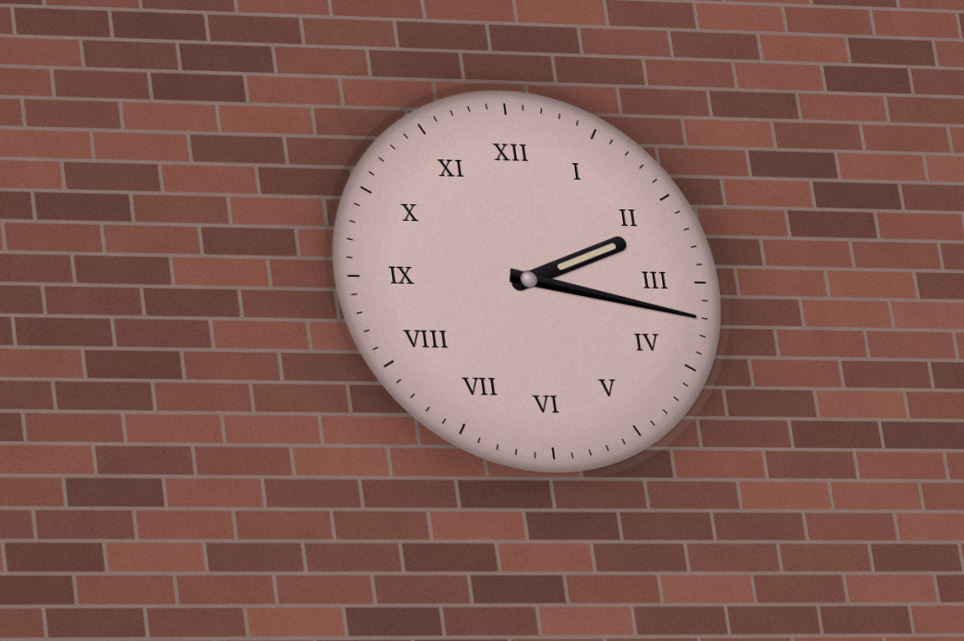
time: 2:17
